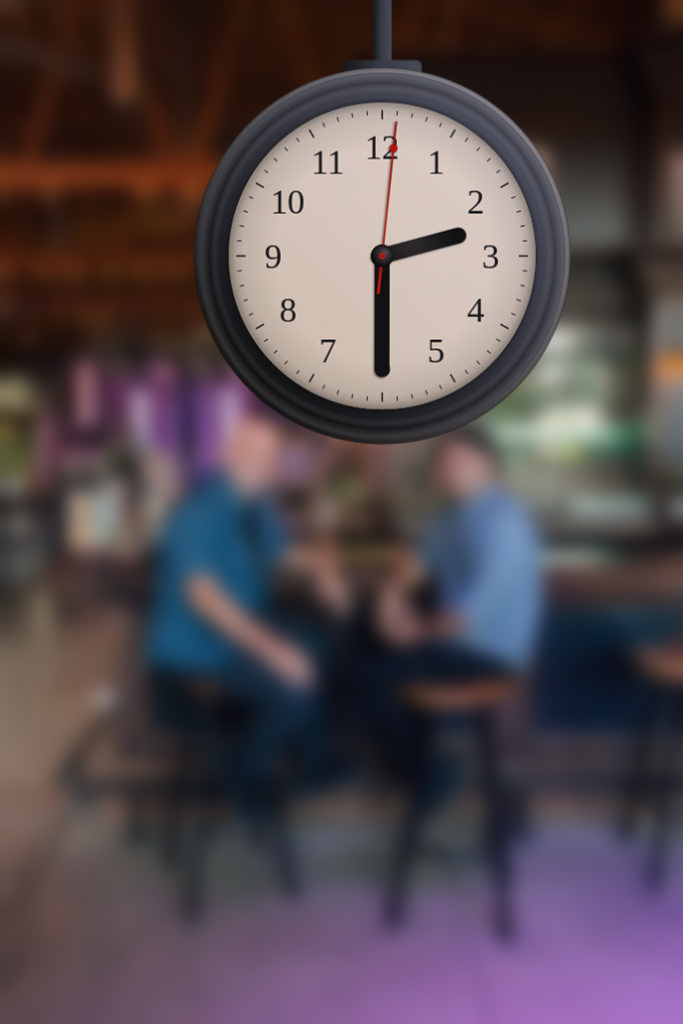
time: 2:30:01
